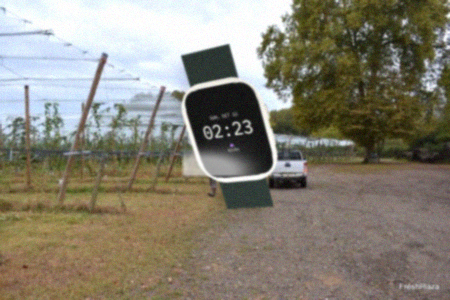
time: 2:23
